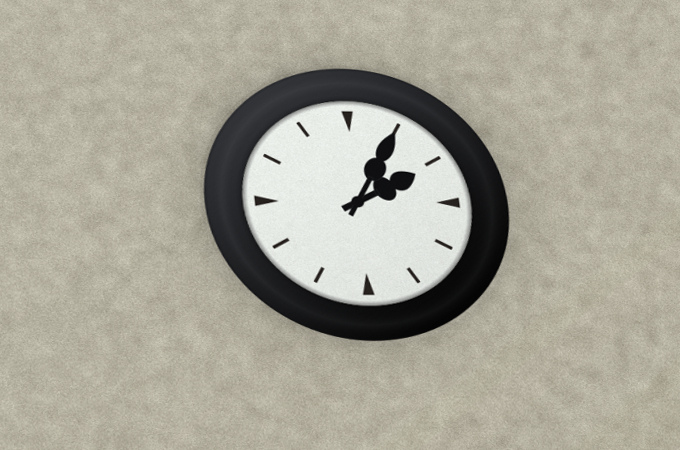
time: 2:05
